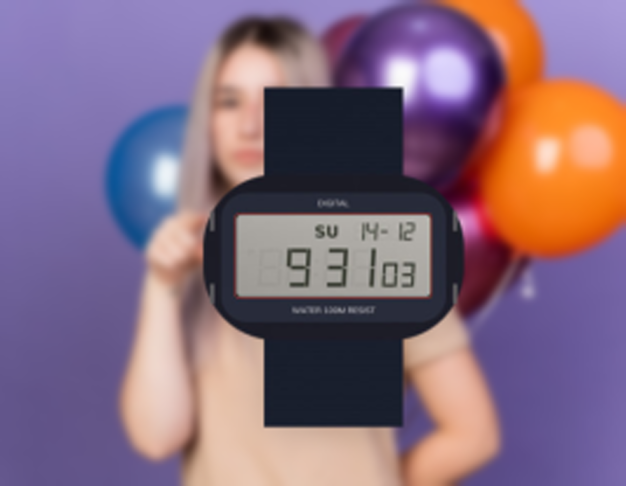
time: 9:31:03
